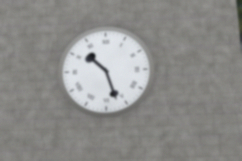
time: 10:27
